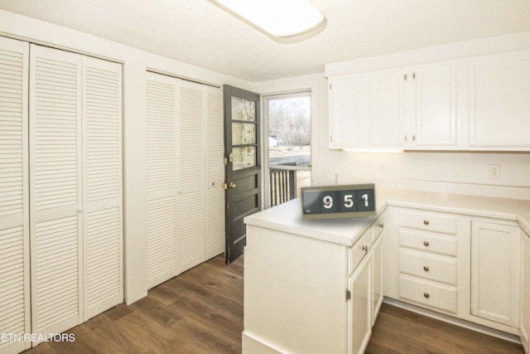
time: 9:51
